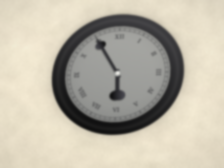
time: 5:55
